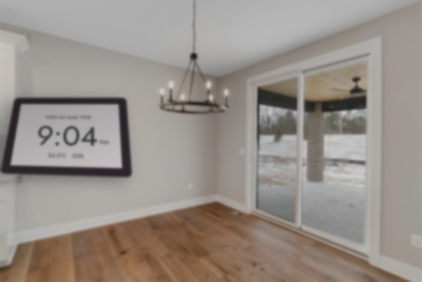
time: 9:04
